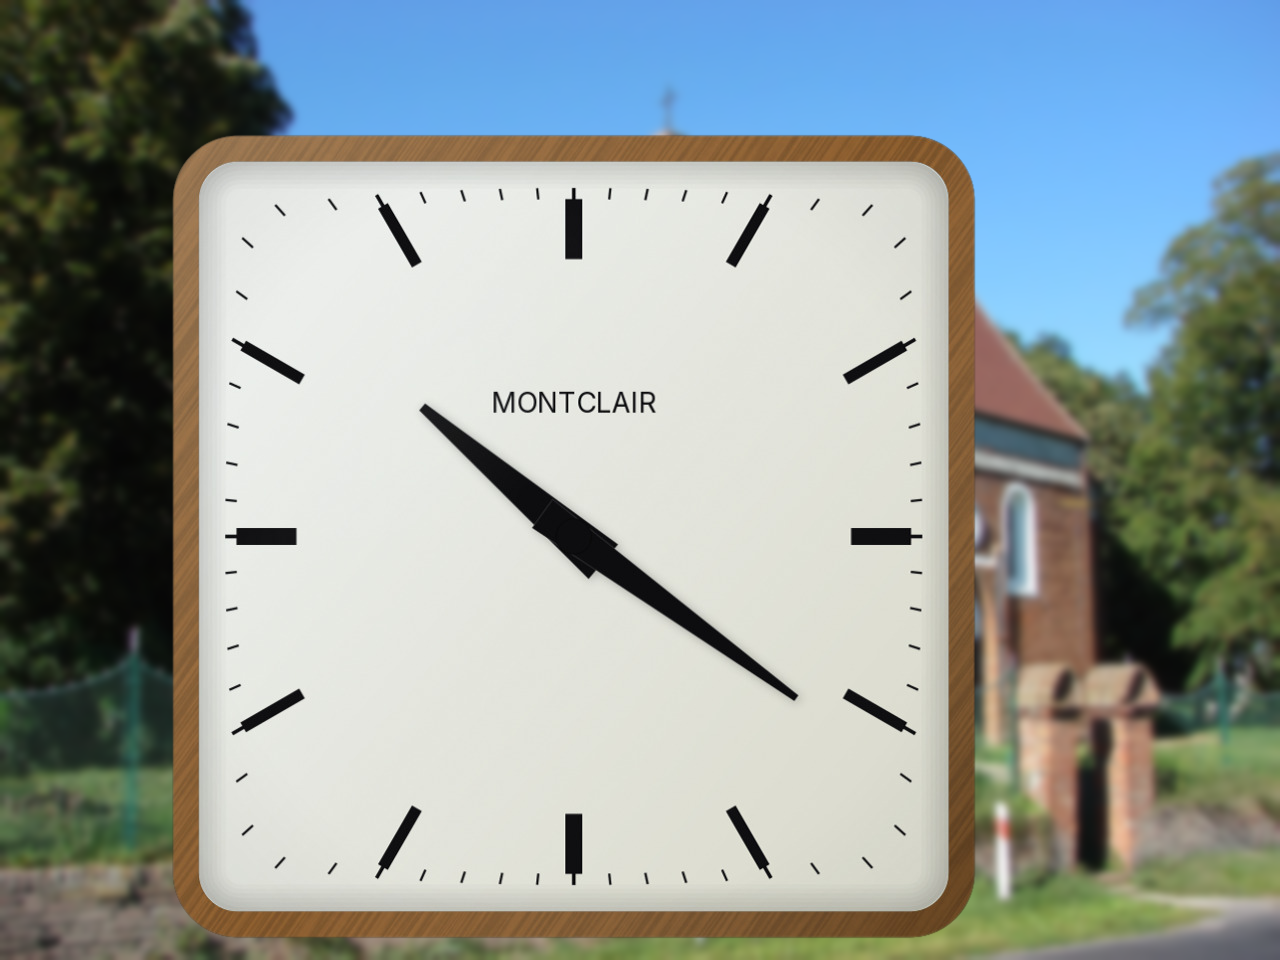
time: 10:21
